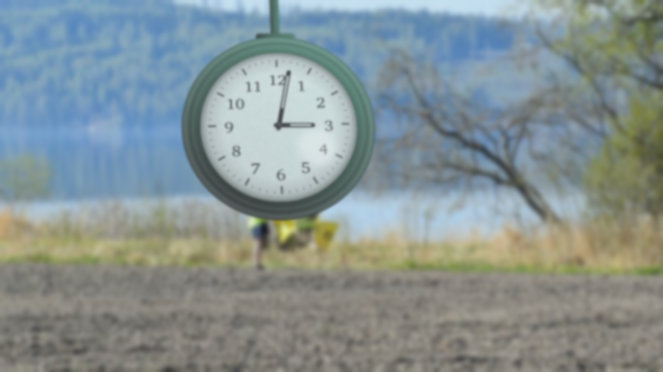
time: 3:02
